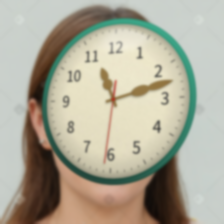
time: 11:12:31
